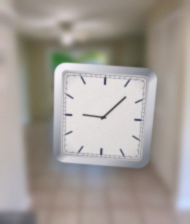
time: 9:07
